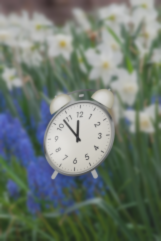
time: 11:53
